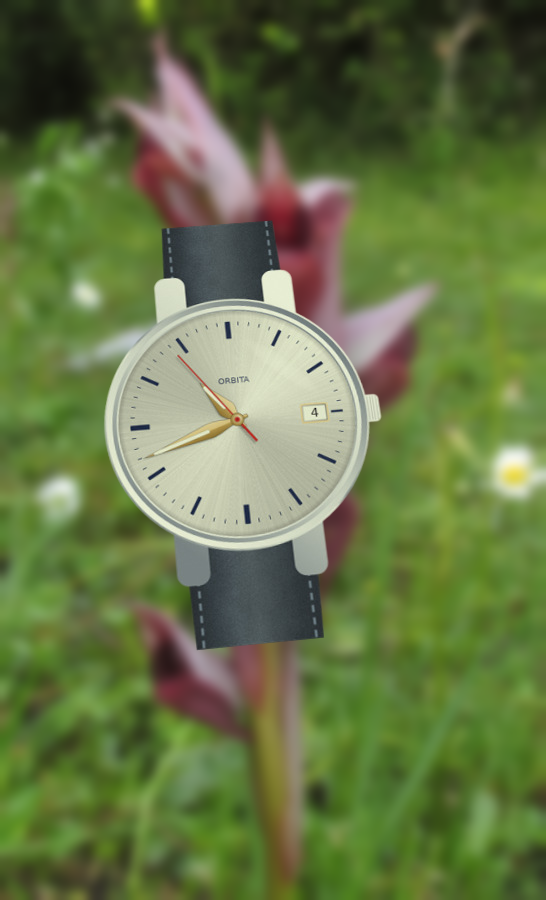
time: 10:41:54
